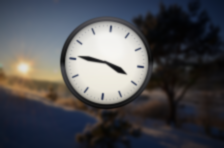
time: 3:46
